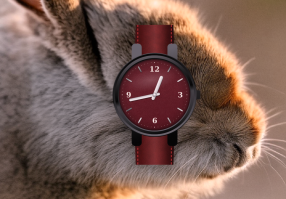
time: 12:43
